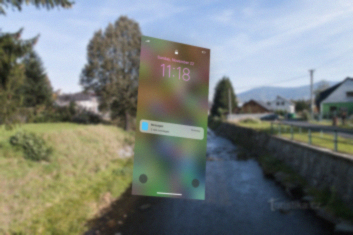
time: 11:18
